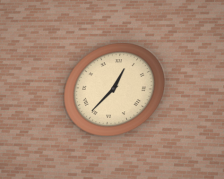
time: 12:36
